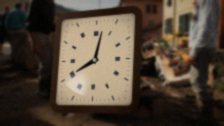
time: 8:02
